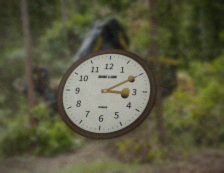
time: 3:10
